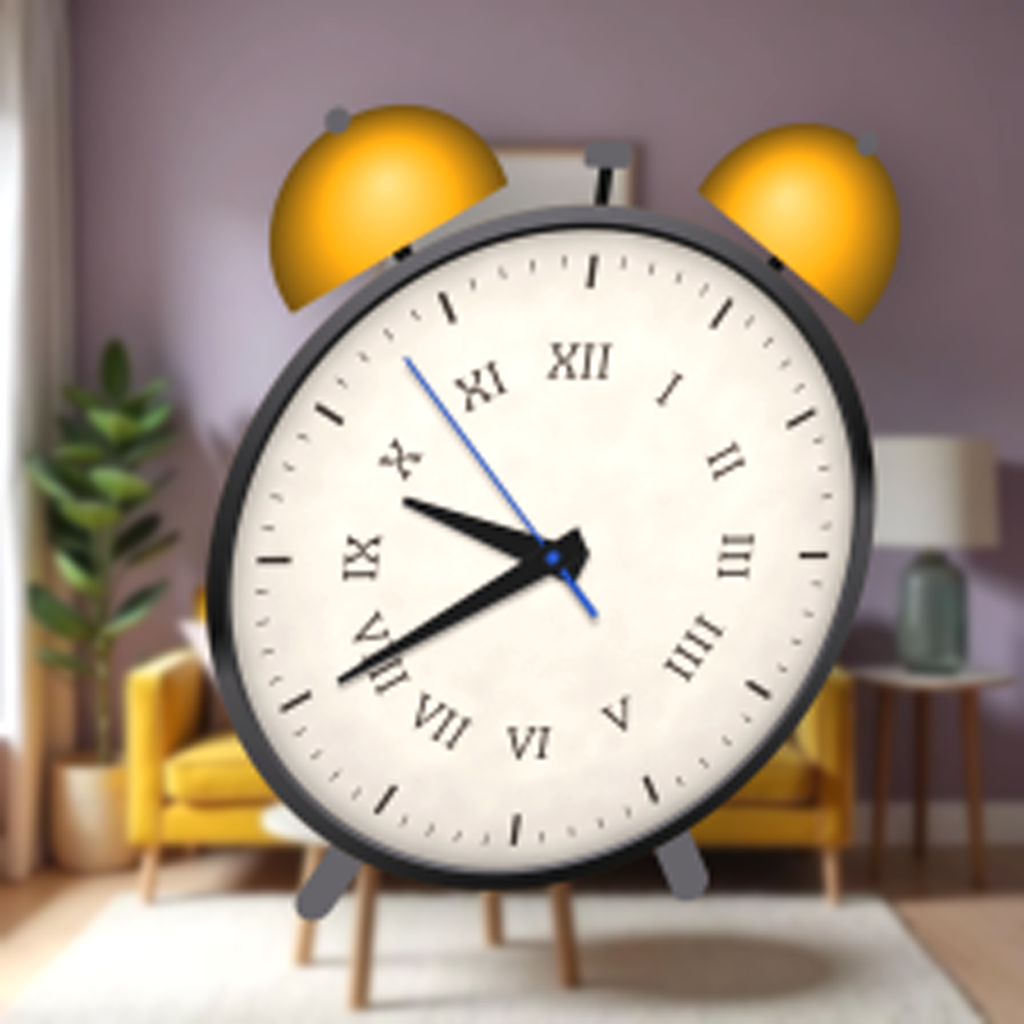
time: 9:39:53
